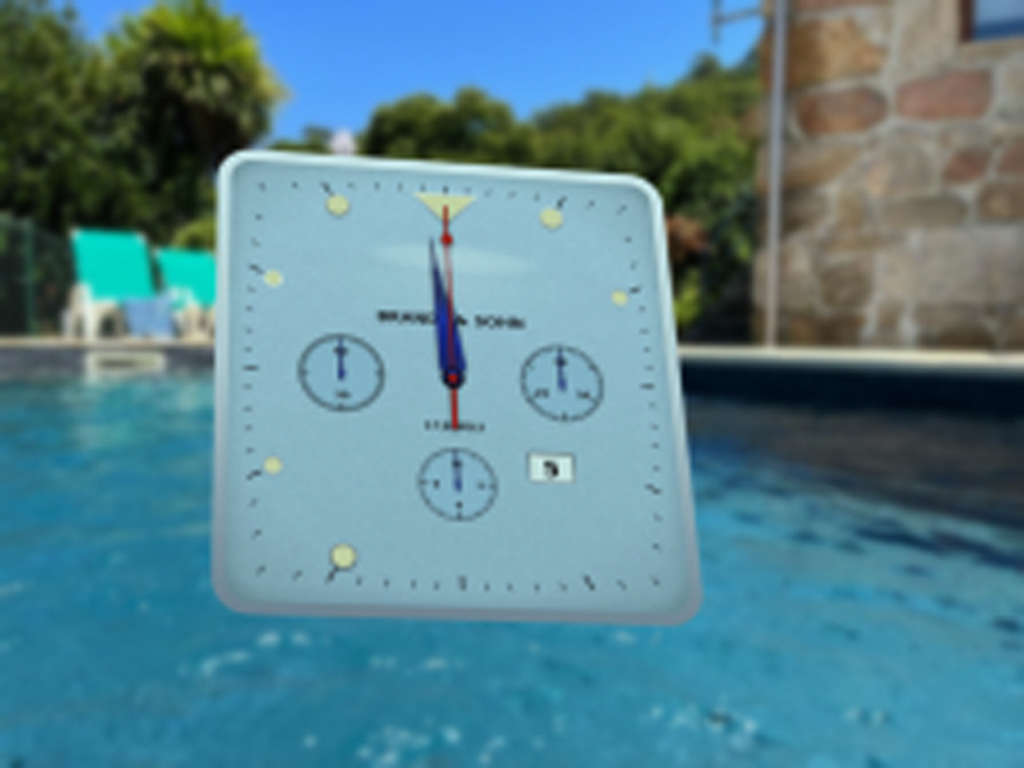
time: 11:59
